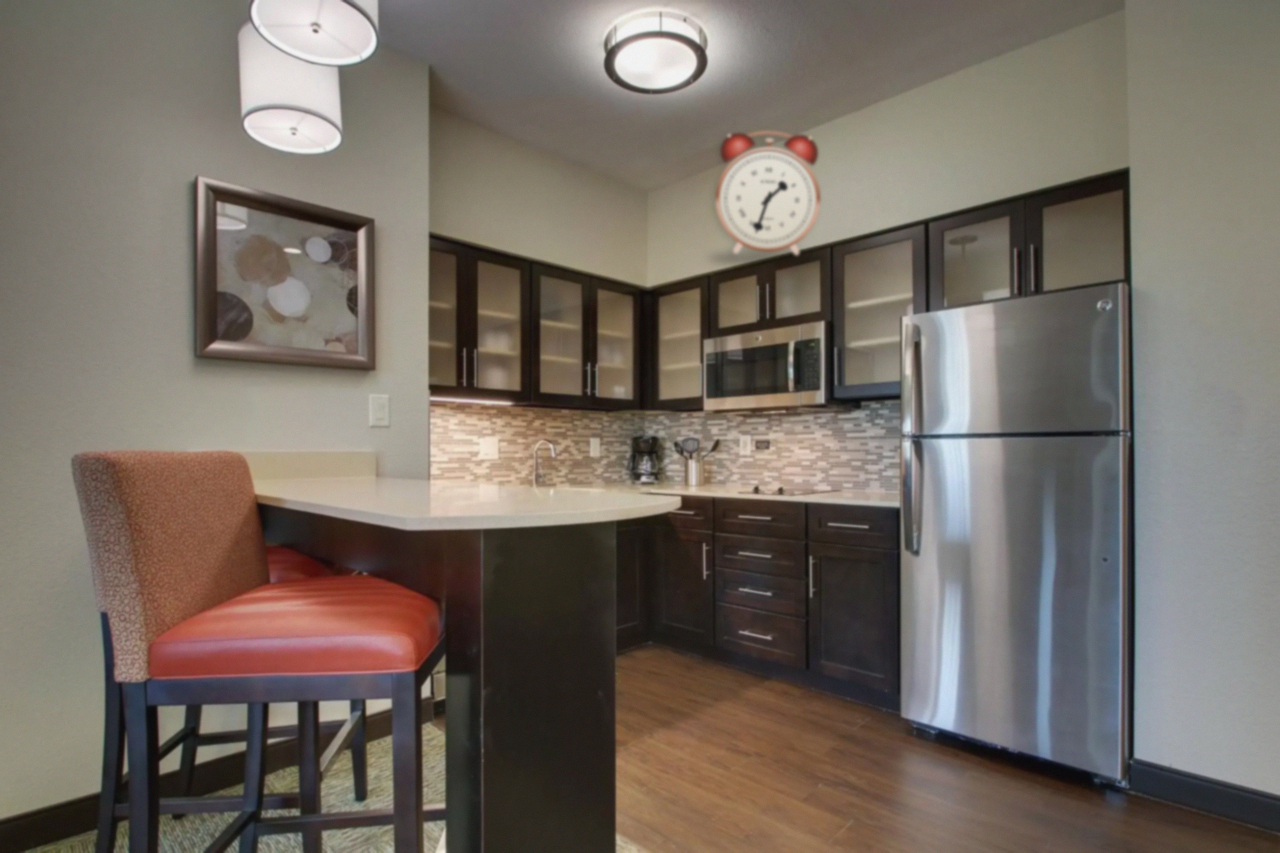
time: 1:33
